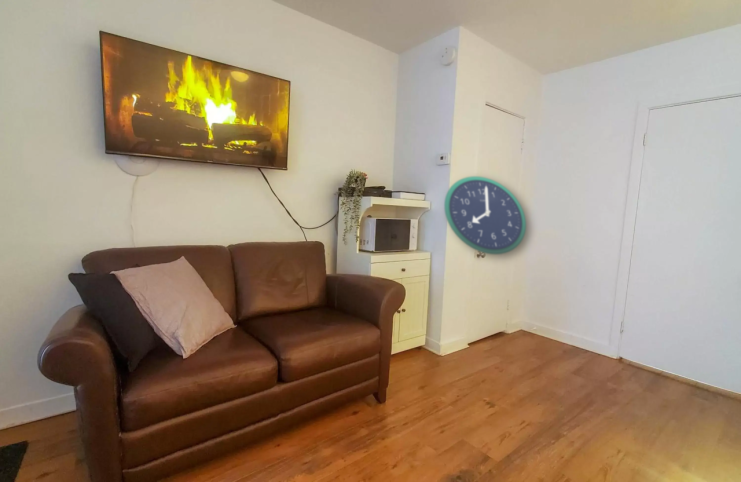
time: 8:02
